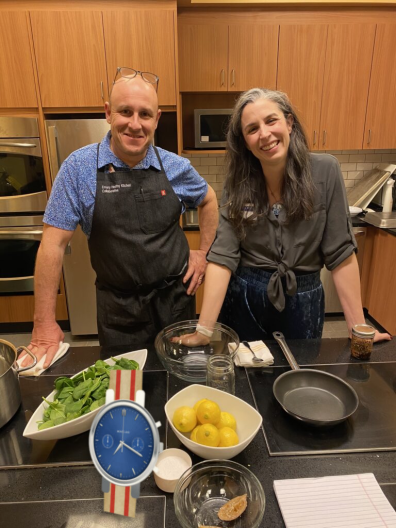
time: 7:19
